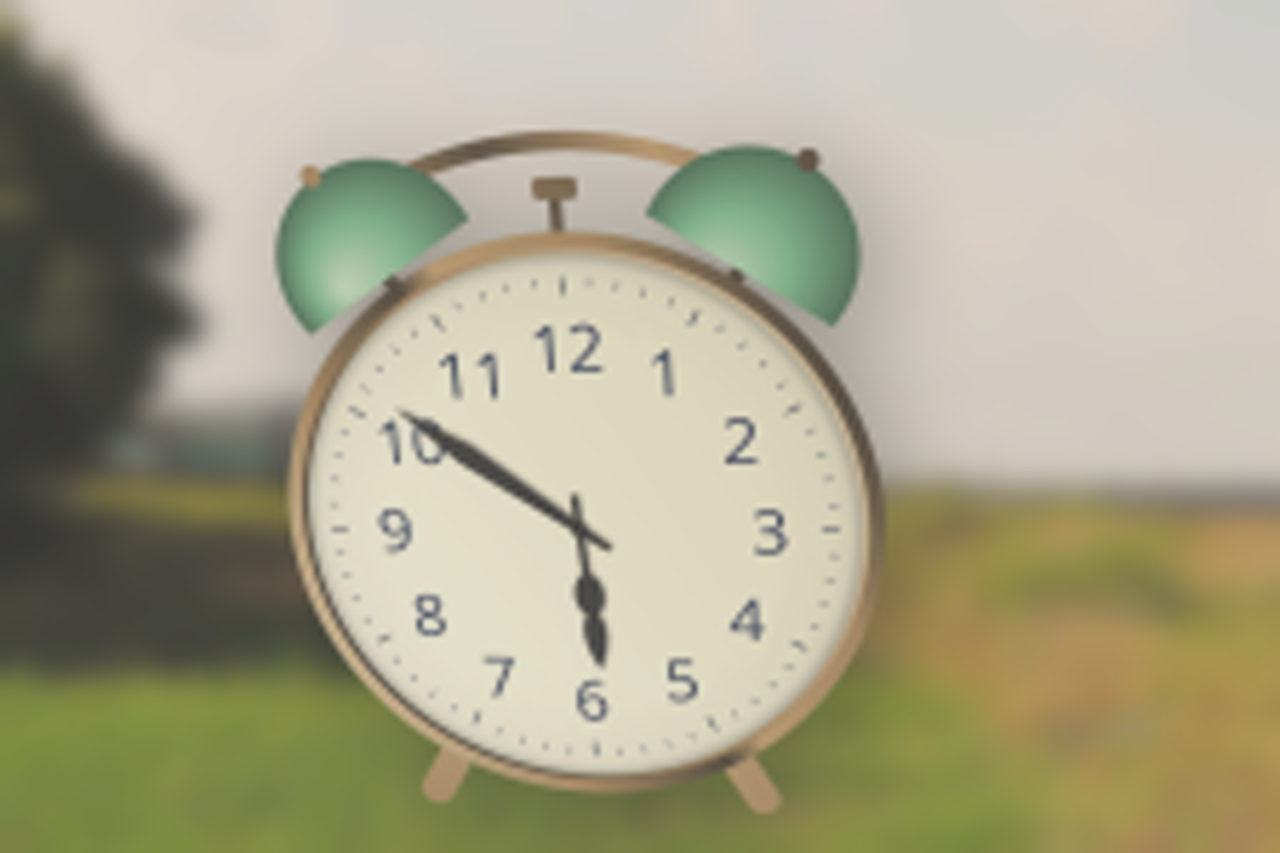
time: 5:51
